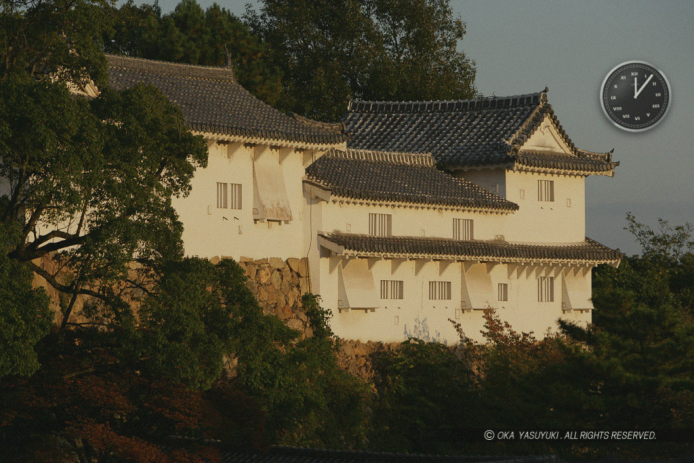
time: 12:07
